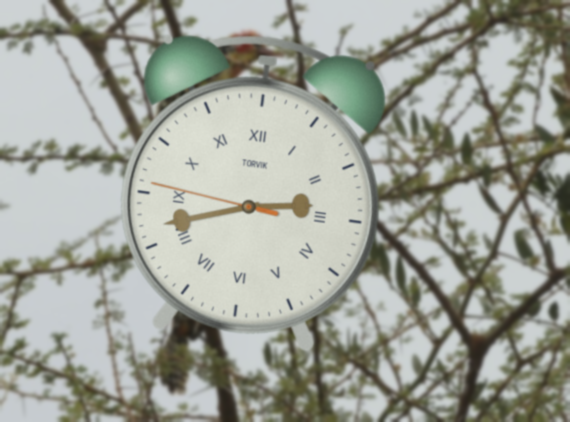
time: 2:41:46
